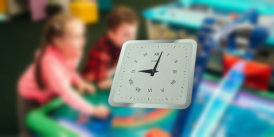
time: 9:02
